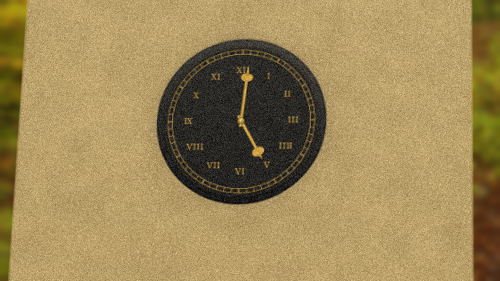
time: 5:01
